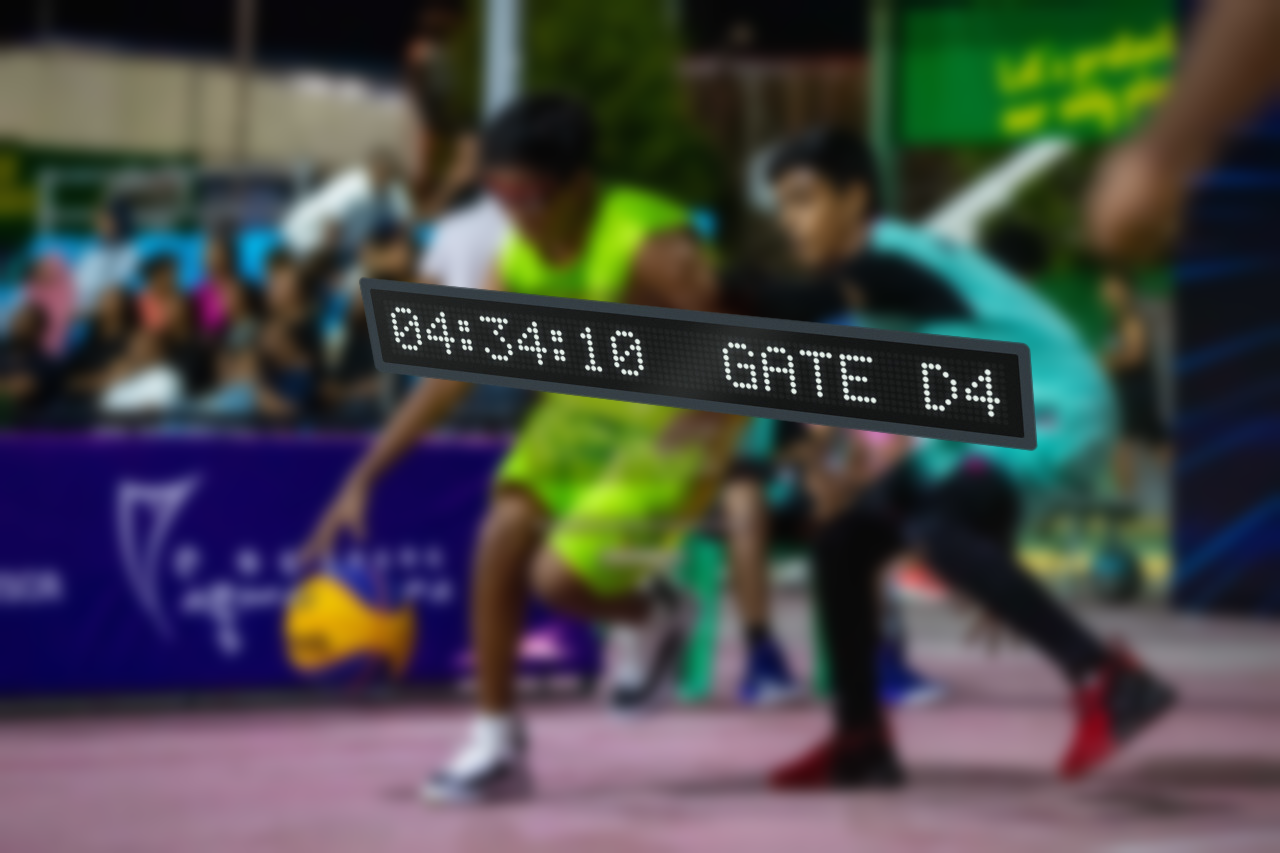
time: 4:34:10
